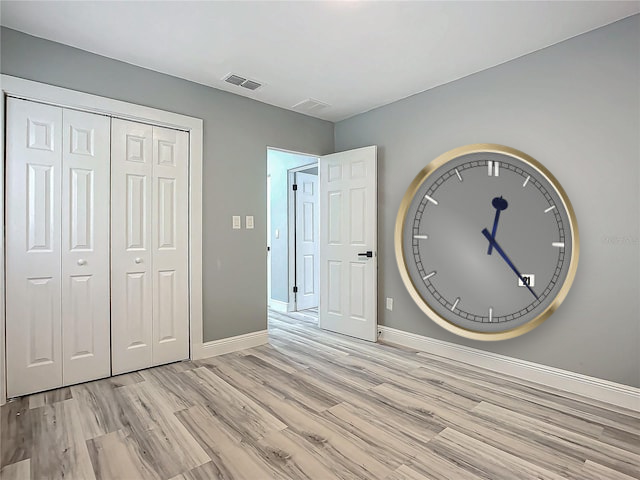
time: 12:23
